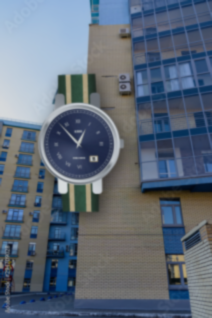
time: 12:53
